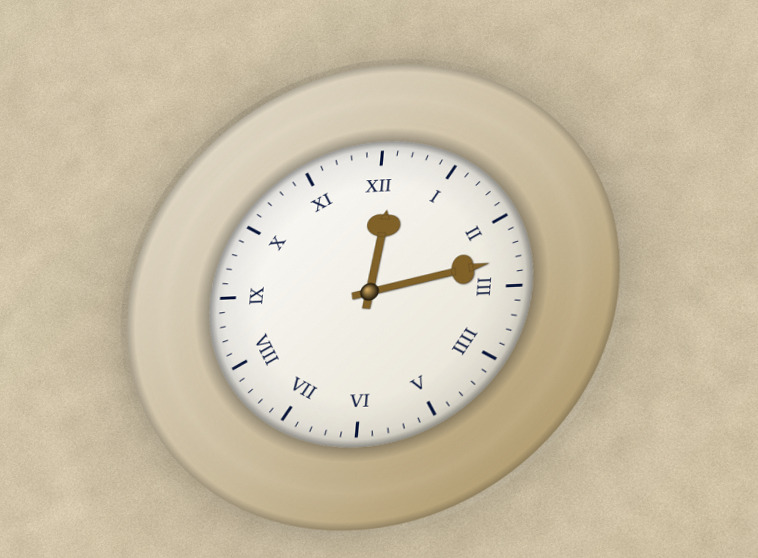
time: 12:13
